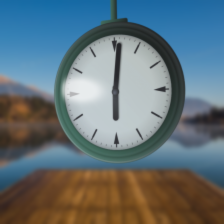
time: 6:01
